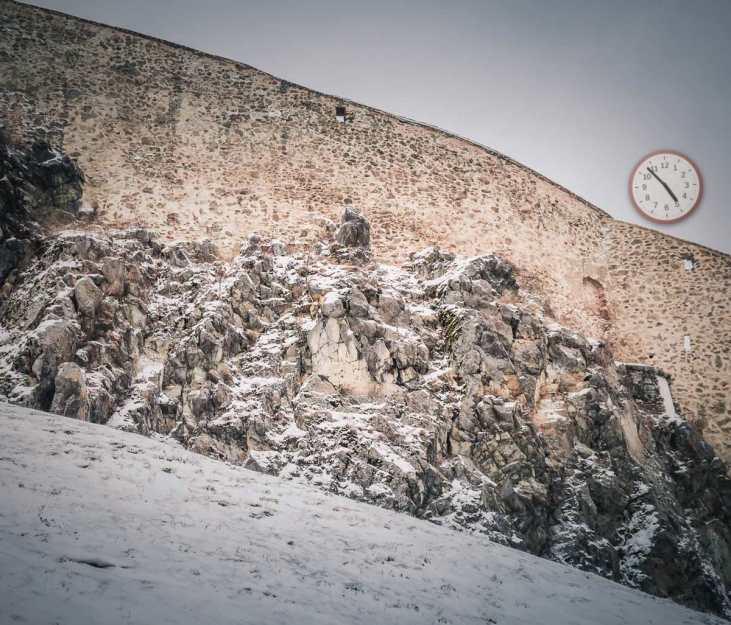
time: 4:53
